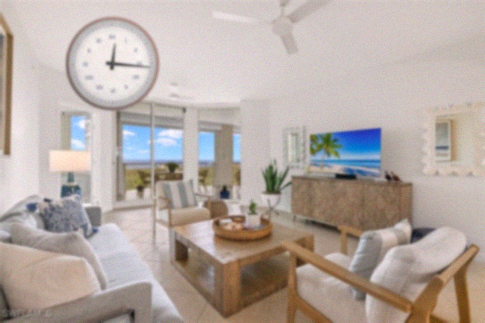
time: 12:16
